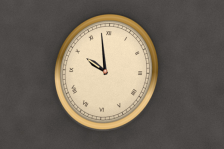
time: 9:58
